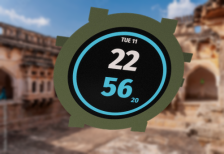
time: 22:56:20
